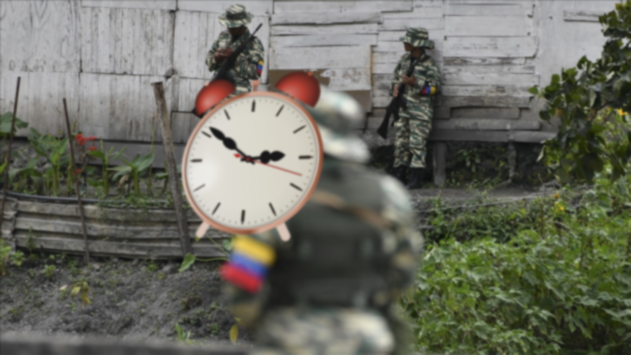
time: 2:51:18
